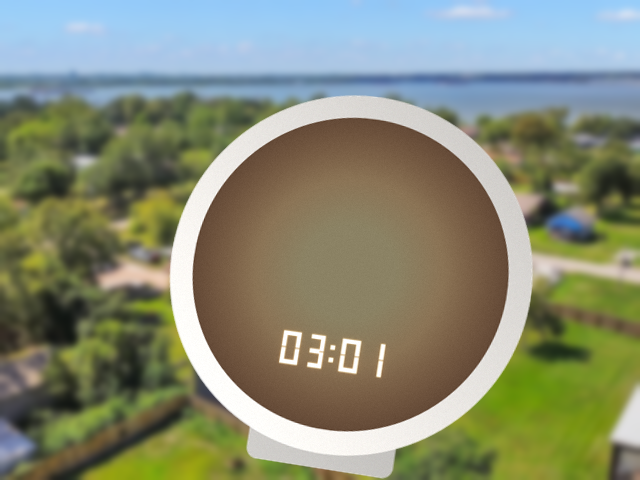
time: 3:01
